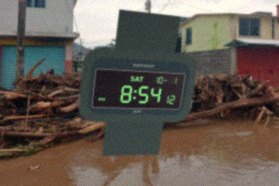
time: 8:54
